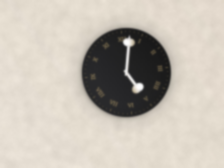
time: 5:02
